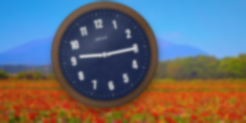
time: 9:15
